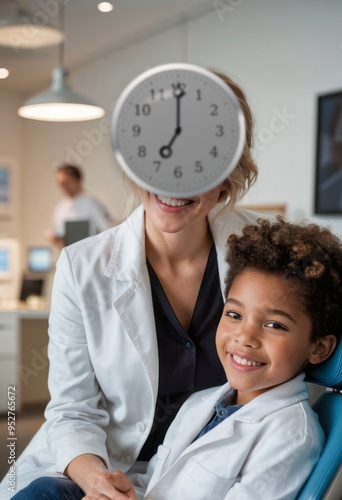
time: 7:00
